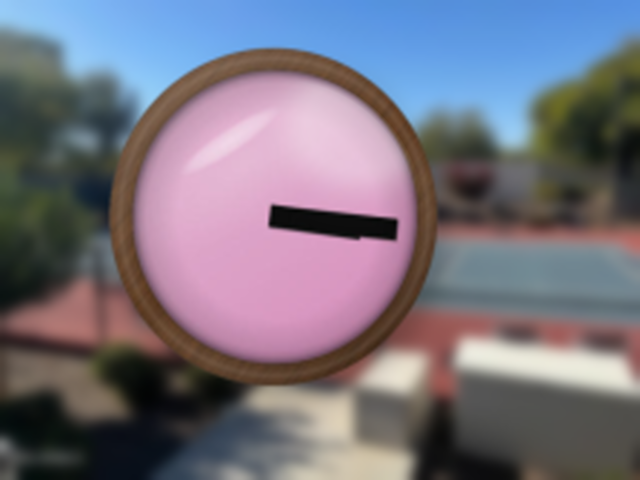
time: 3:16
